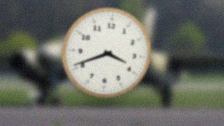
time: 3:41
